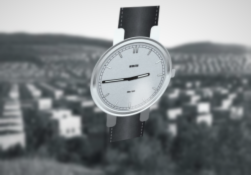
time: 2:45
